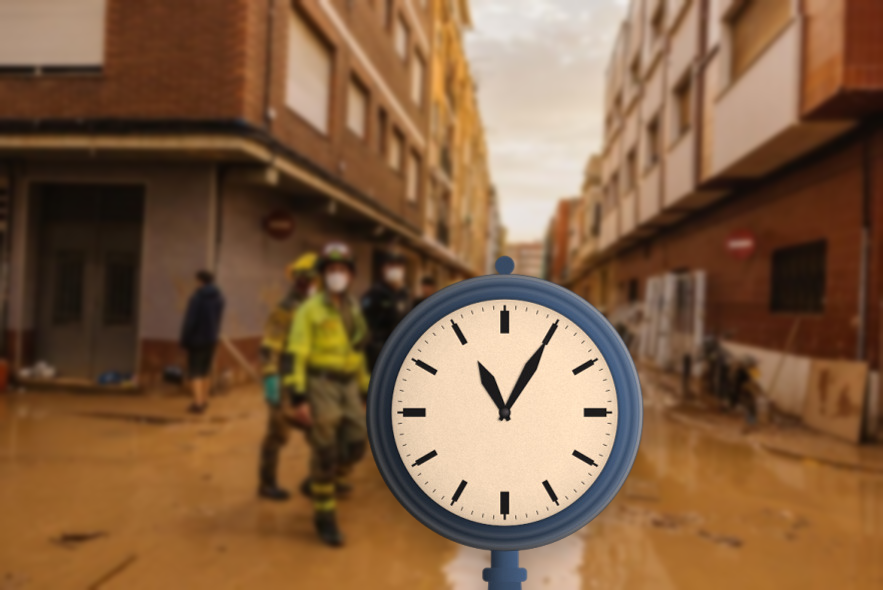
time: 11:05
